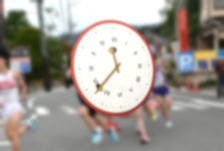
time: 11:38
